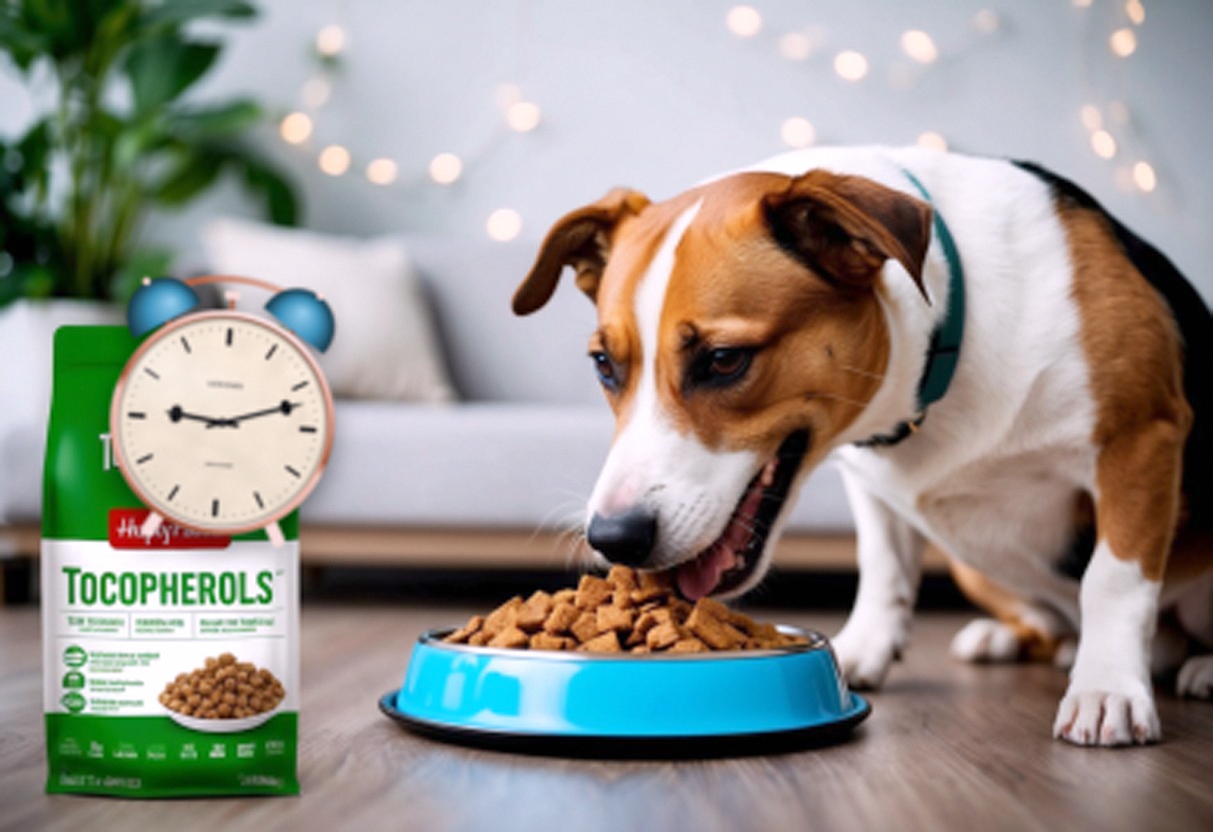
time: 9:12
